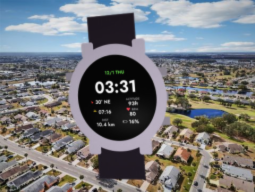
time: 3:31
